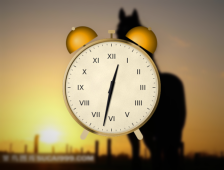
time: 12:32
